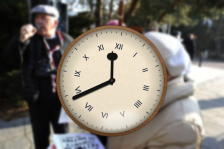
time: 11:39
